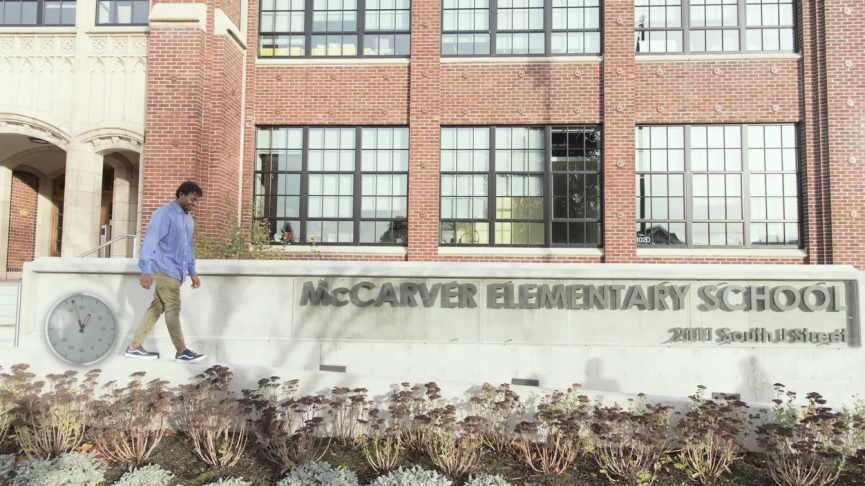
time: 12:57
